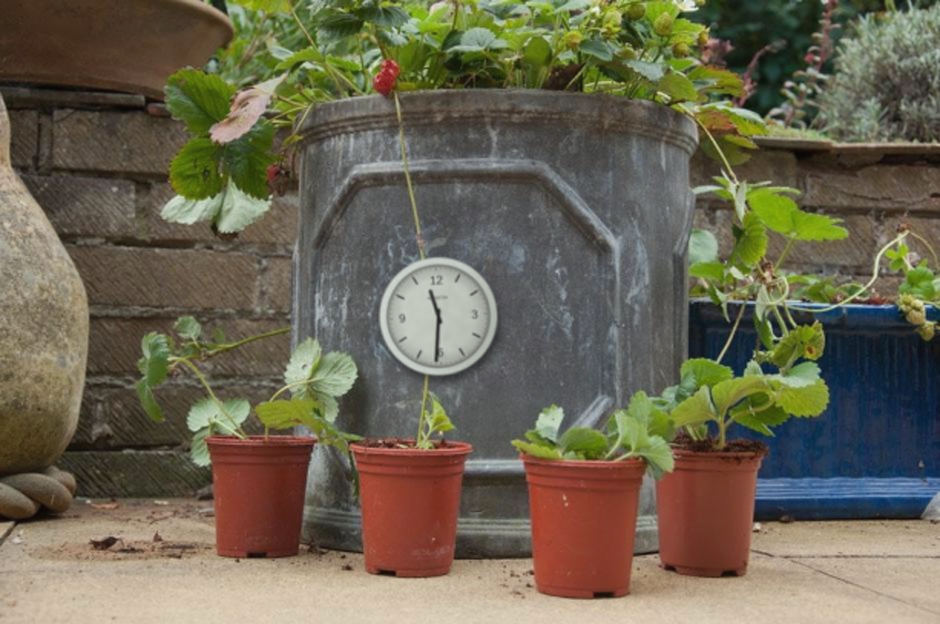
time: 11:31
